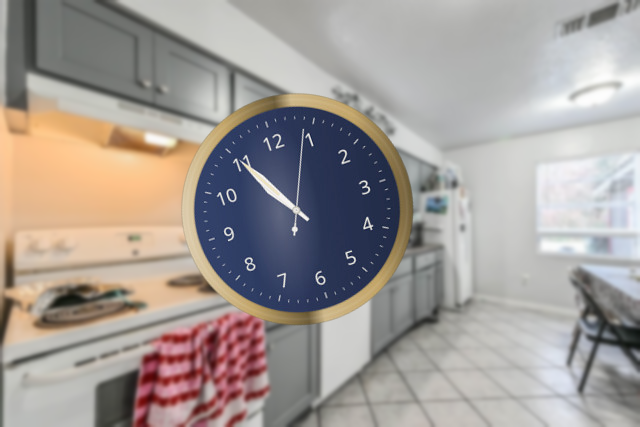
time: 10:55:04
